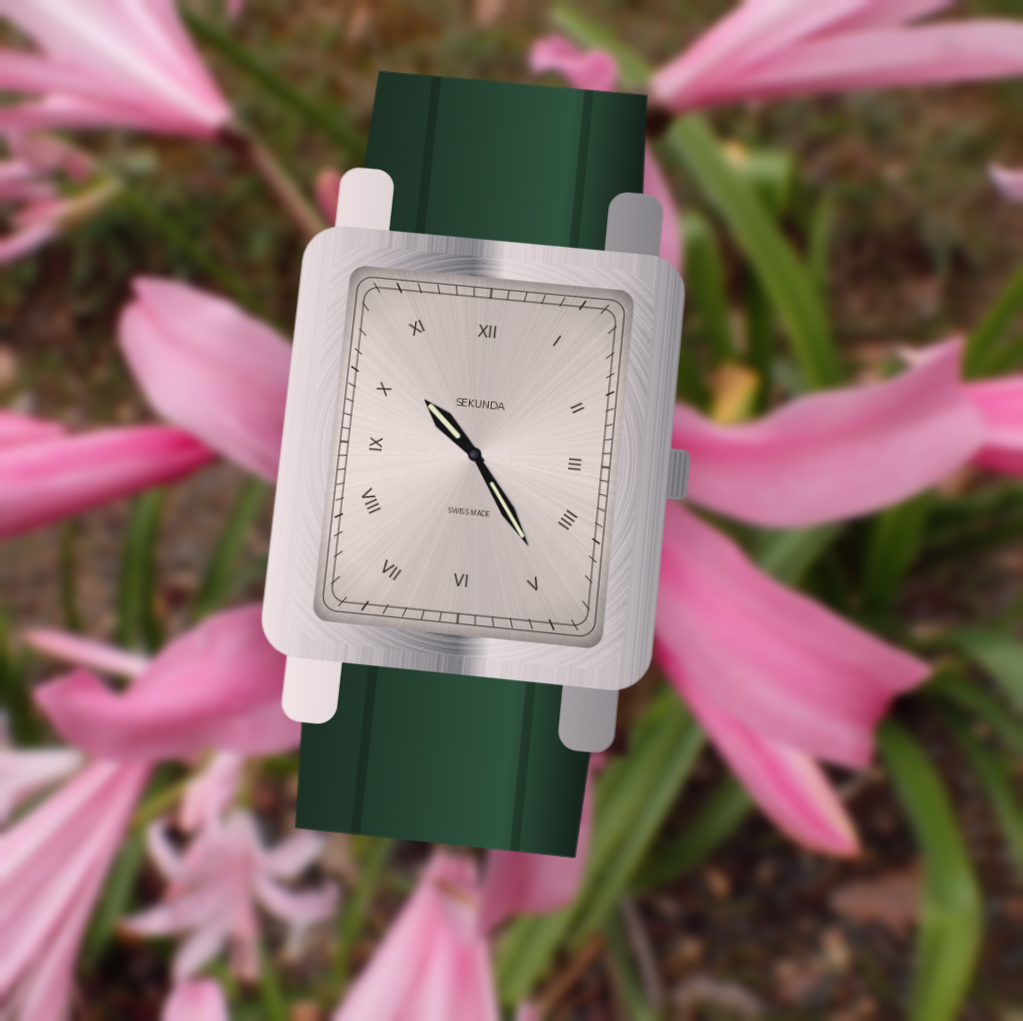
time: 10:24
